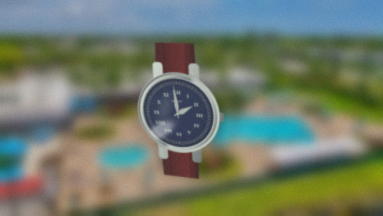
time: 1:59
